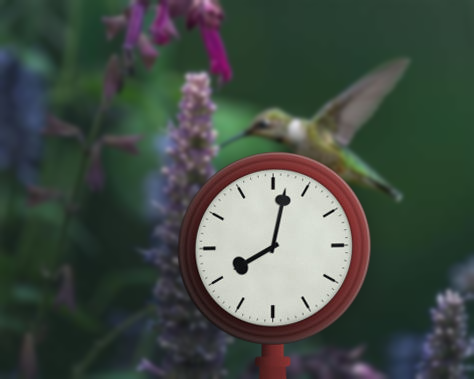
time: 8:02
